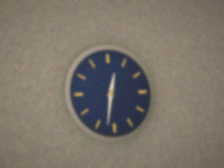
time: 12:32
